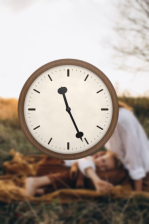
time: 11:26
